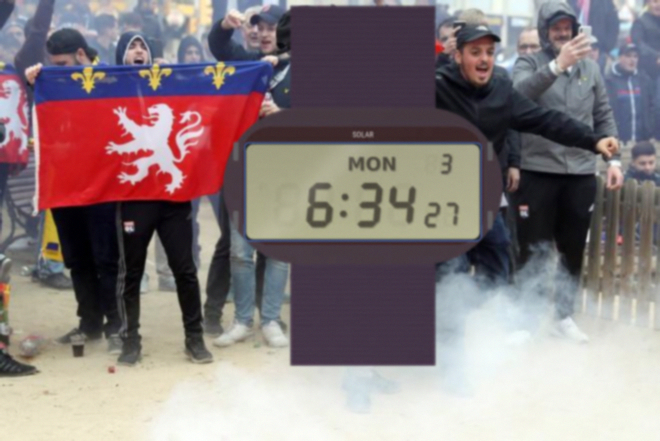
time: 6:34:27
